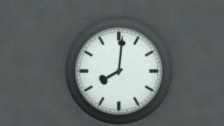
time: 8:01
